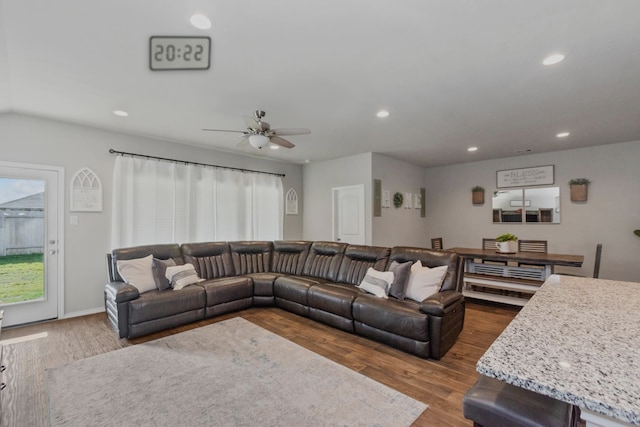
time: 20:22
